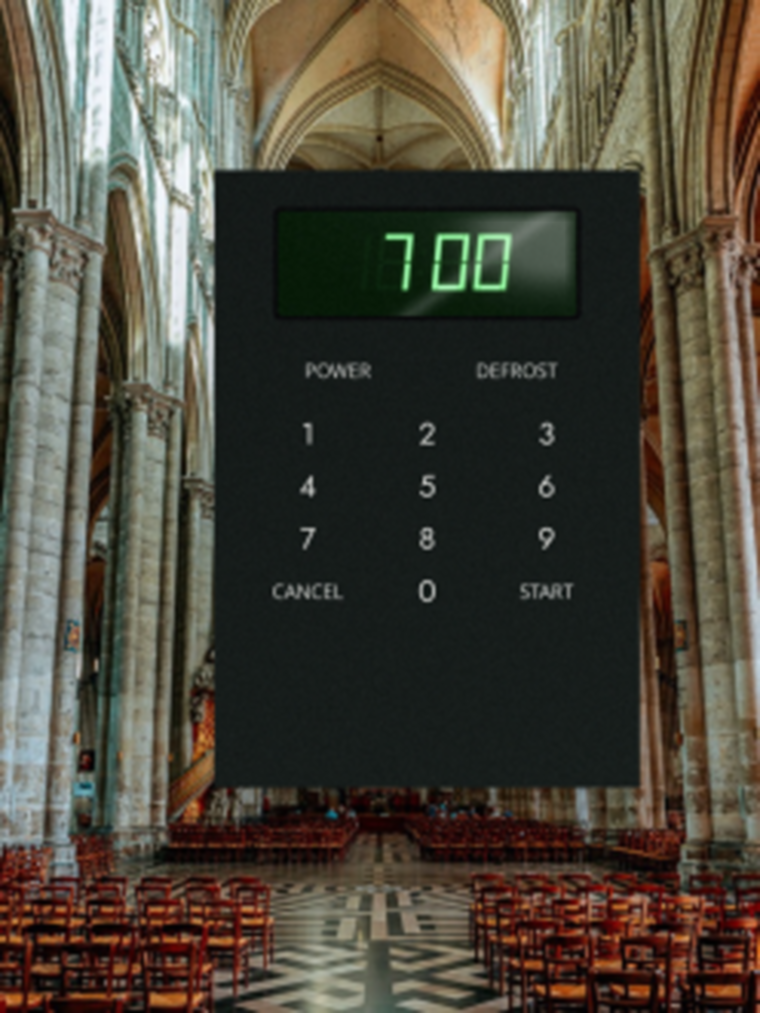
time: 7:00
